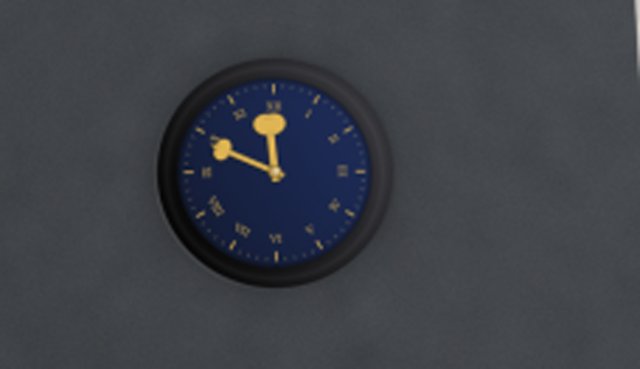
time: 11:49
